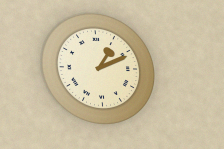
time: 1:11
